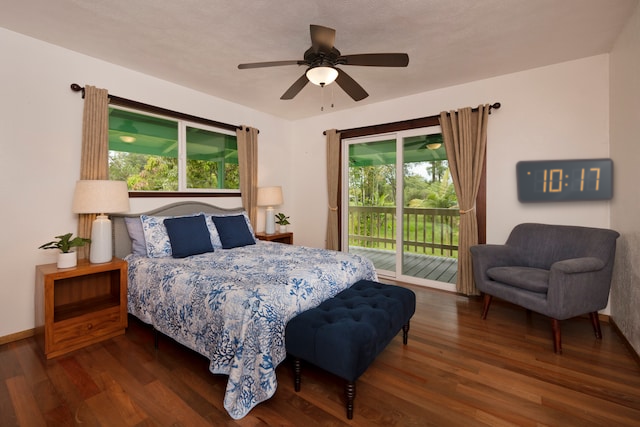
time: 10:17
